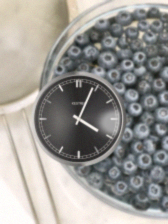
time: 4:04
